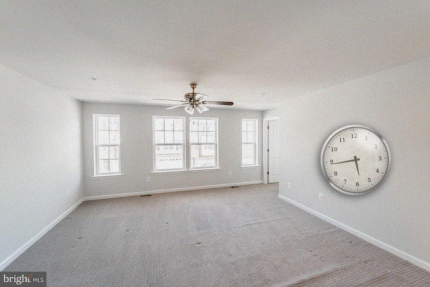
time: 5:44
